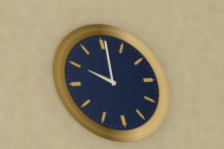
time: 10:01
